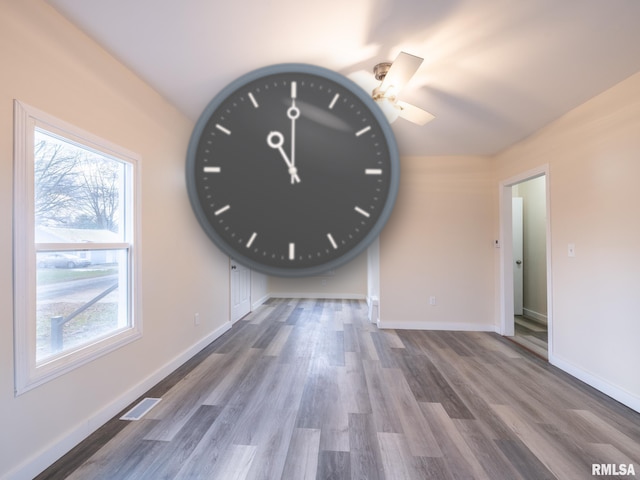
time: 11:00
